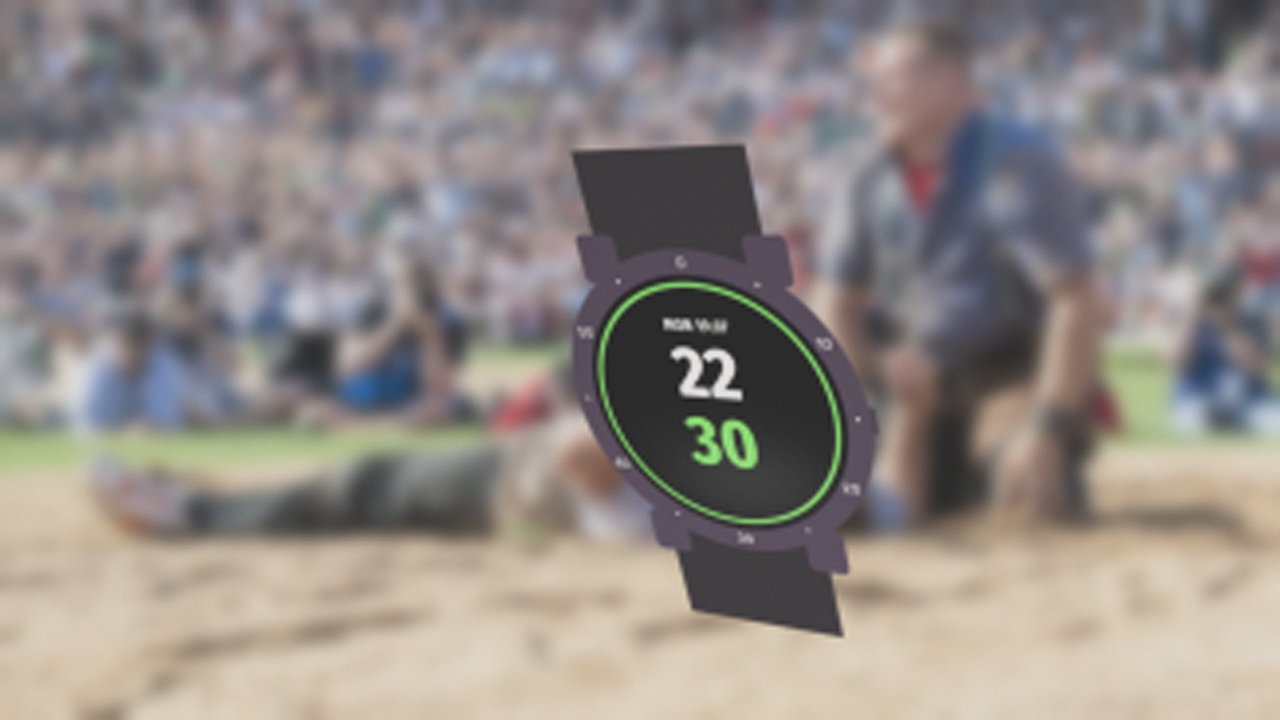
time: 22:30
